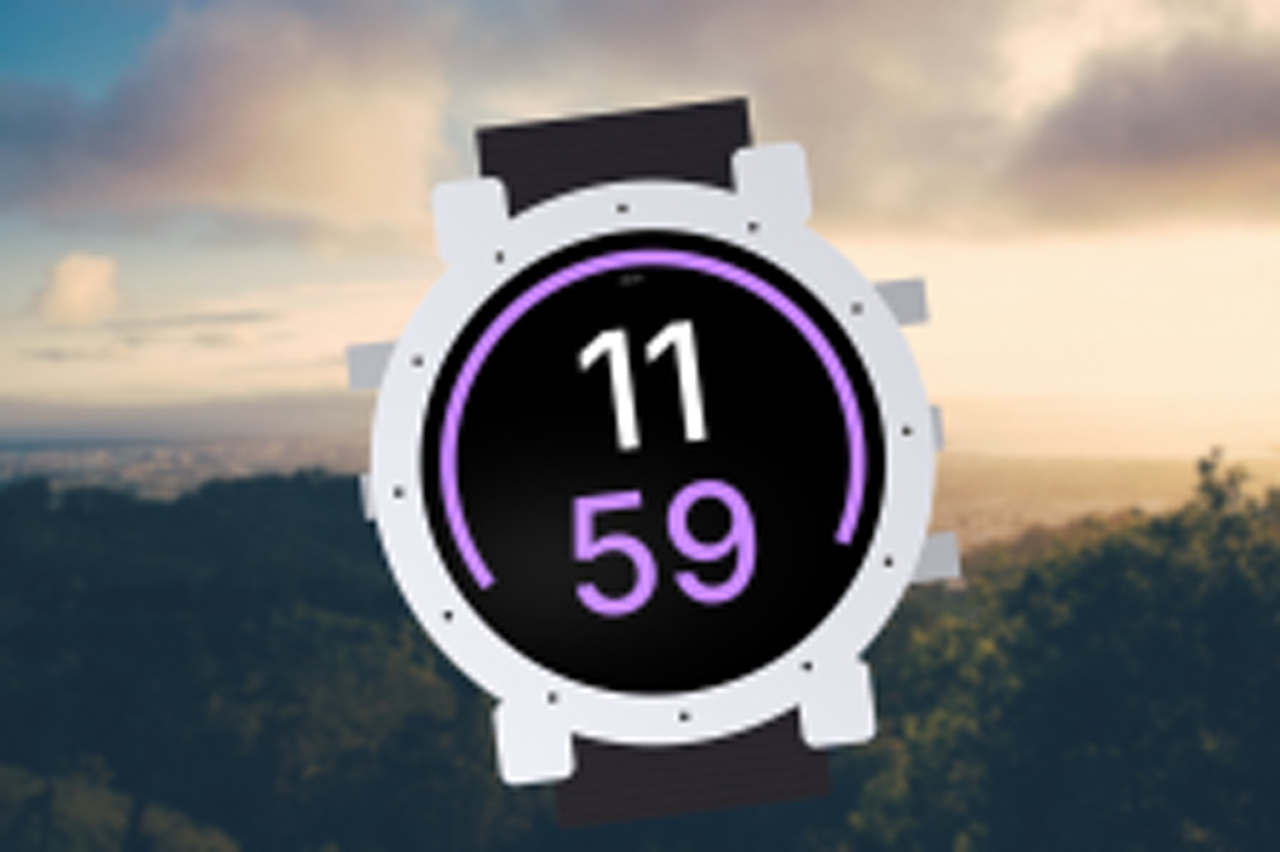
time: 11:59
